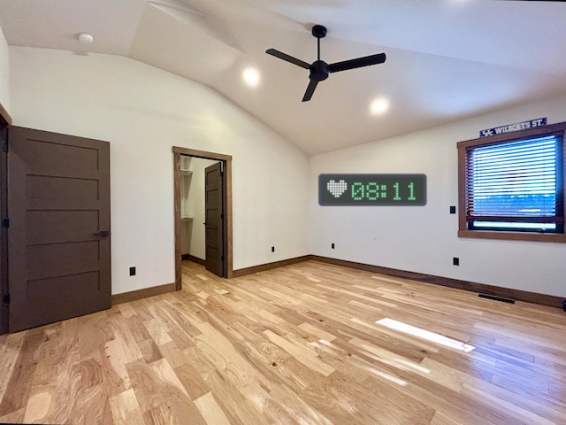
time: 8:11
